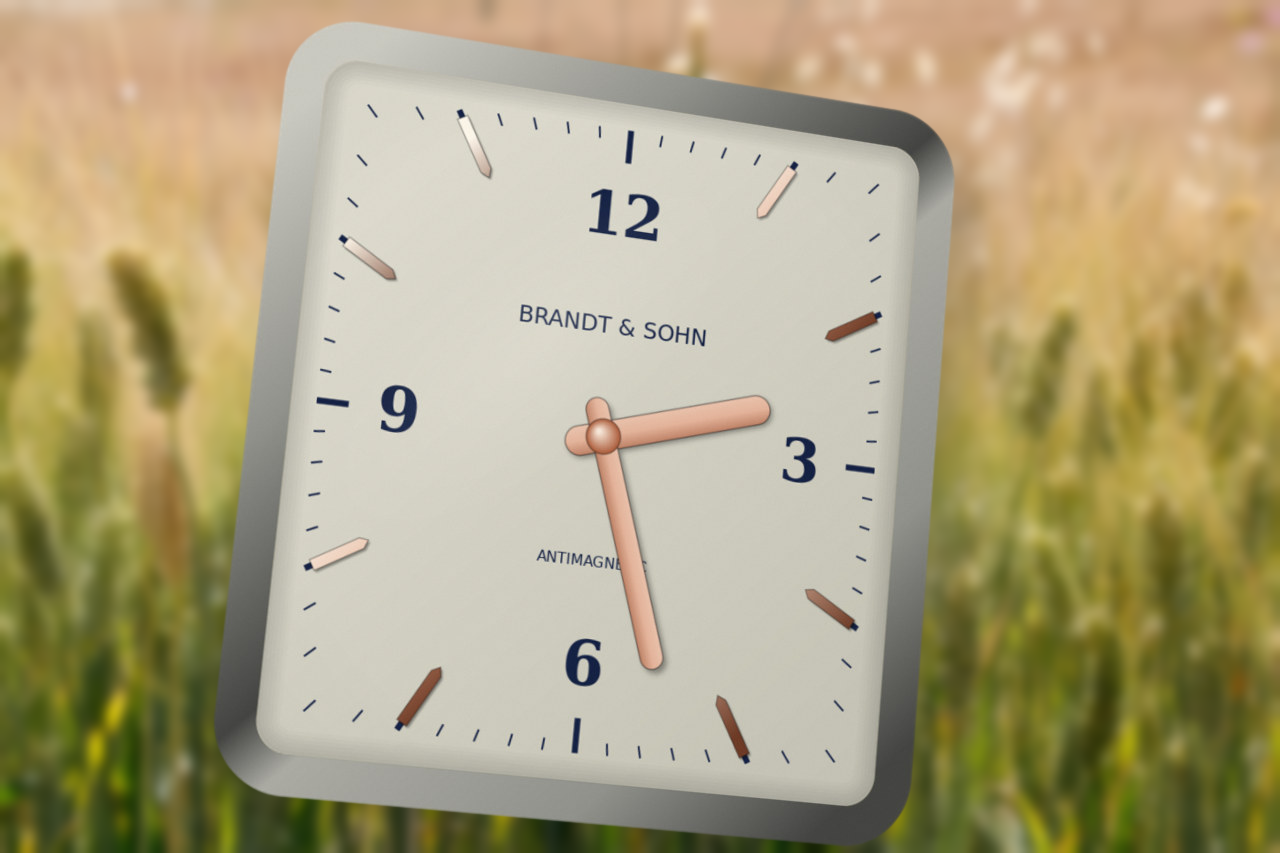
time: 2:27
